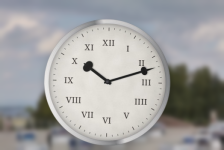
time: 10:12
